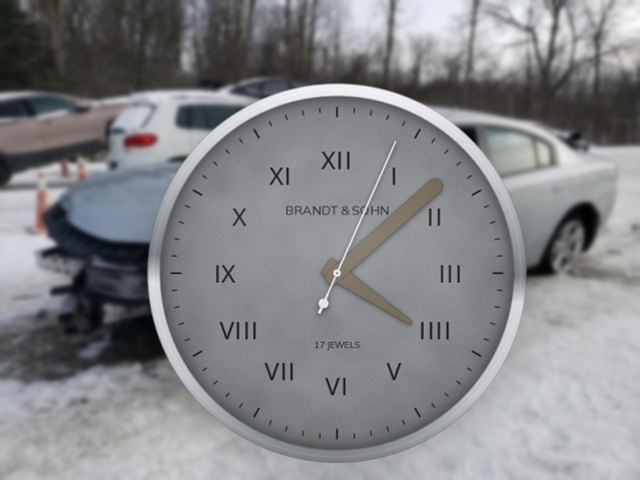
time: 4:08:04
